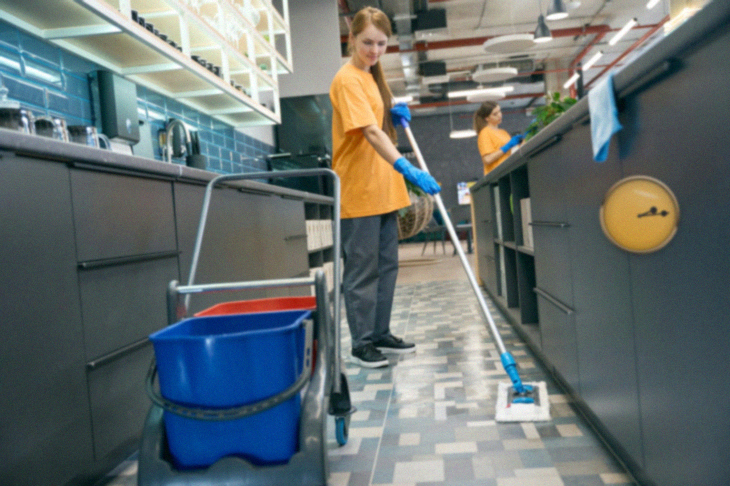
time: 2:14
